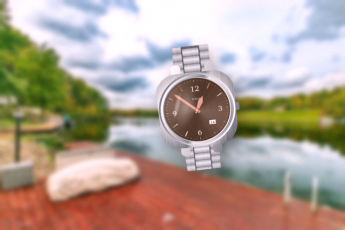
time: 12:52
